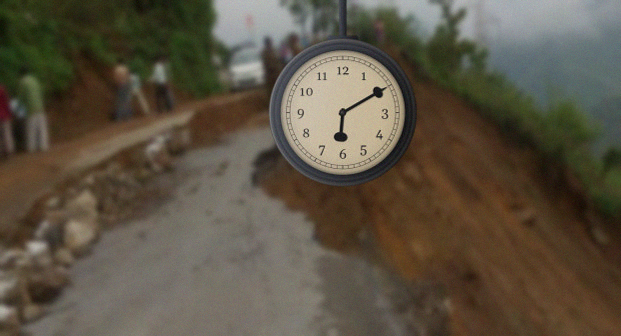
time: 6:10
